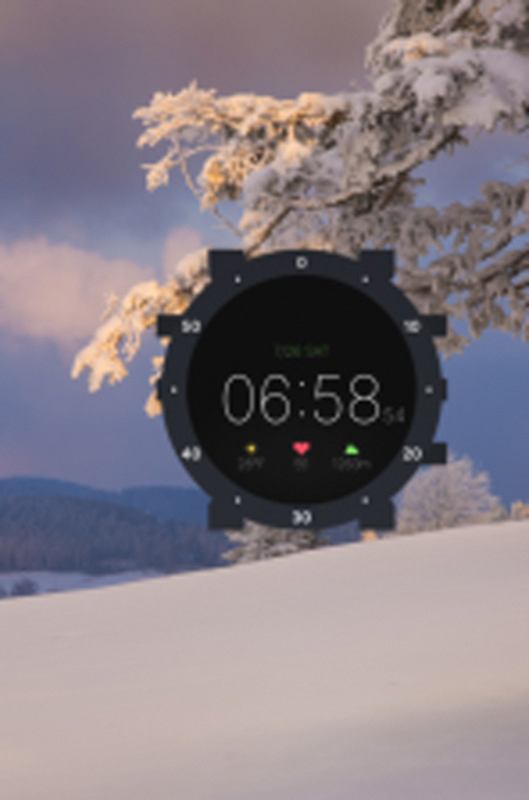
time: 6:58
